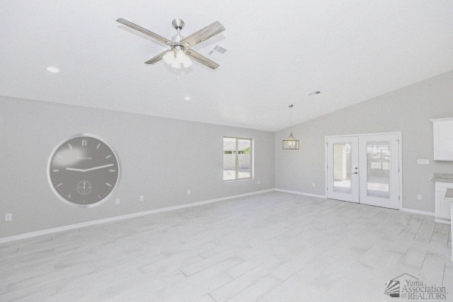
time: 9:13
